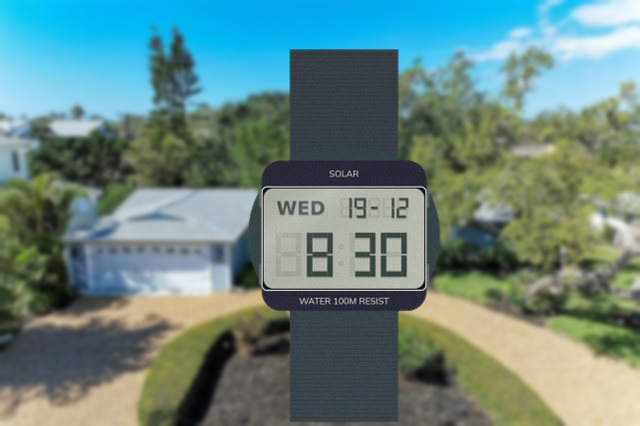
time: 8:30
